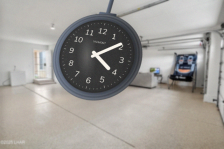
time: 4:09
